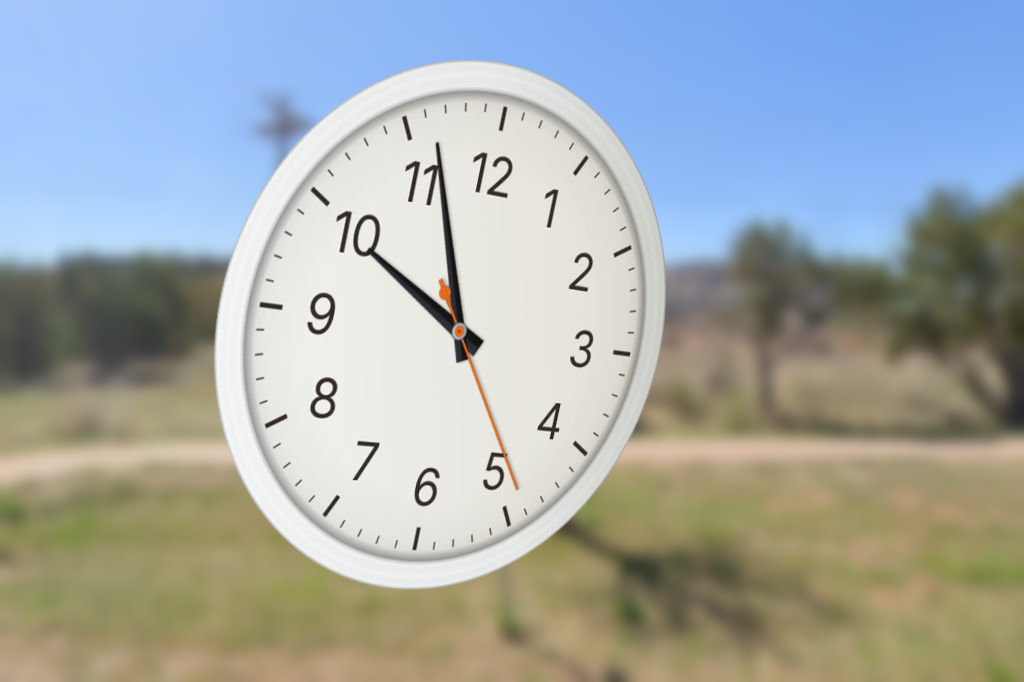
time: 9:56:24
